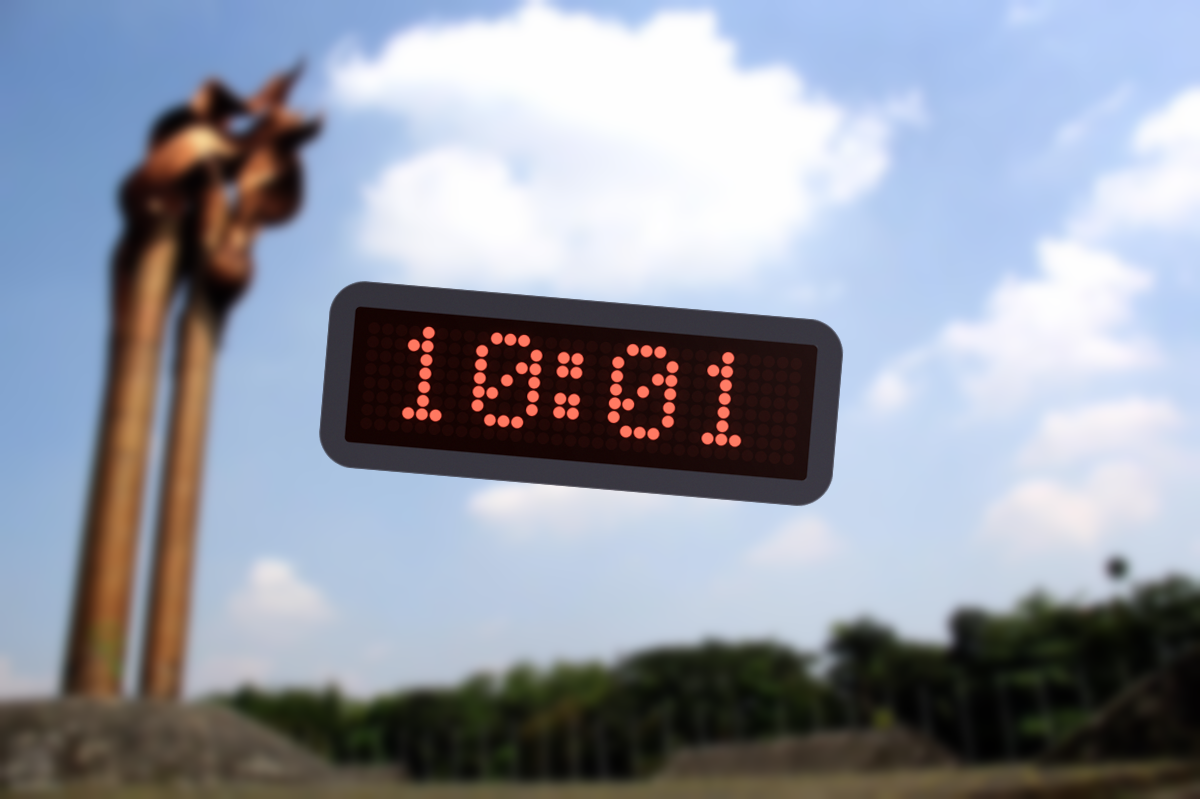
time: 10:01
